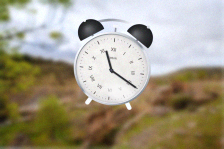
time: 11:20
